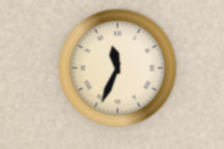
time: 11:34
